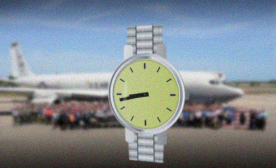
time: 8:43
